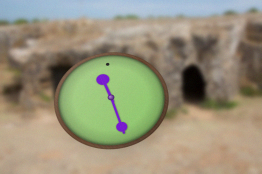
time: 11:28
